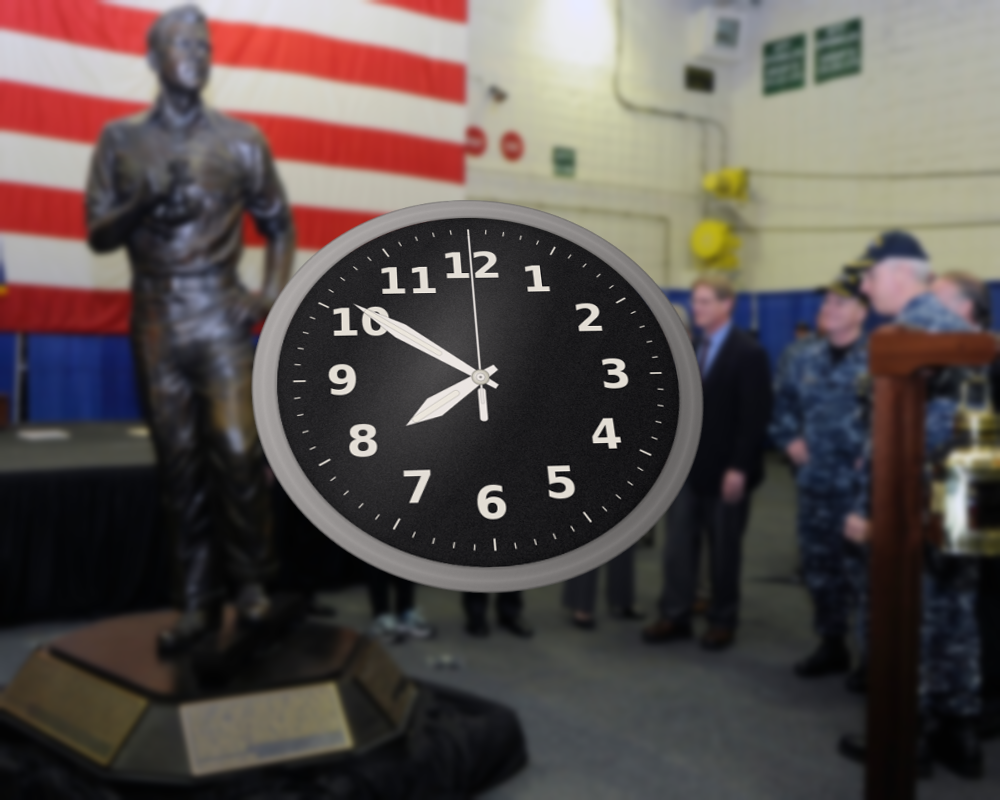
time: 7:51:00
